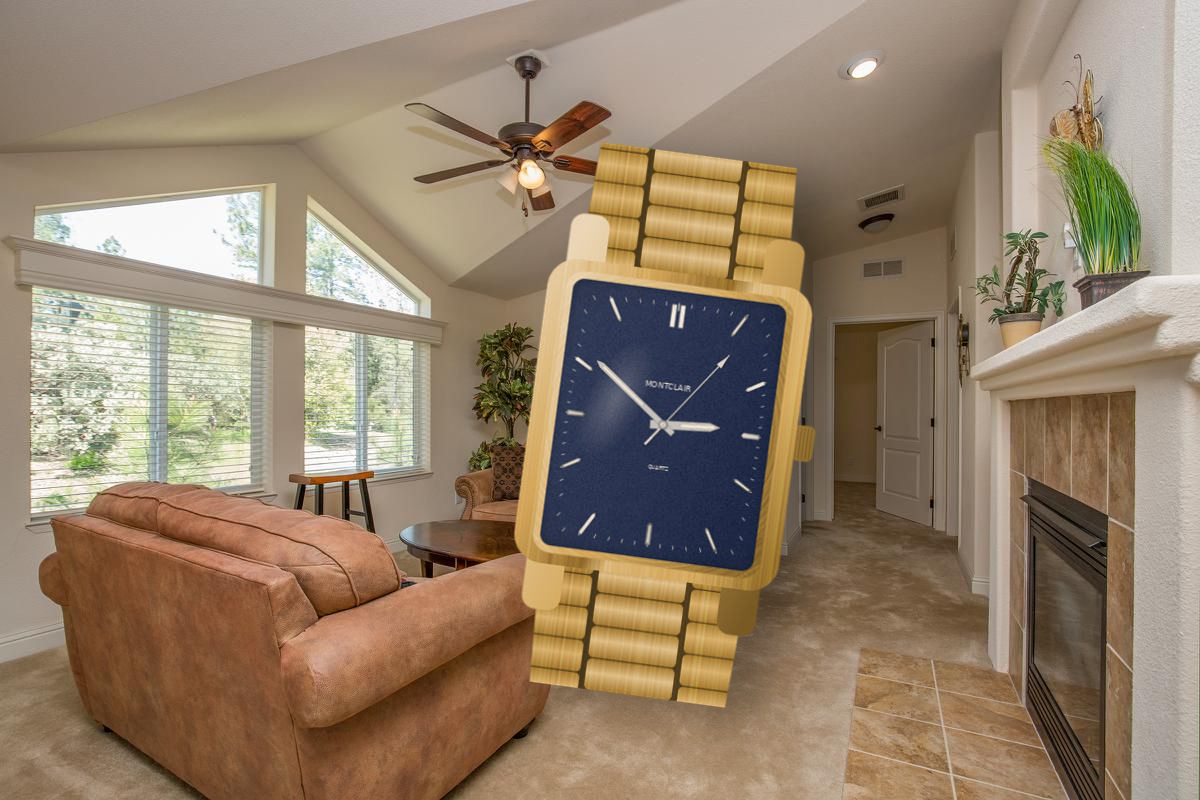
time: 2:51:06
